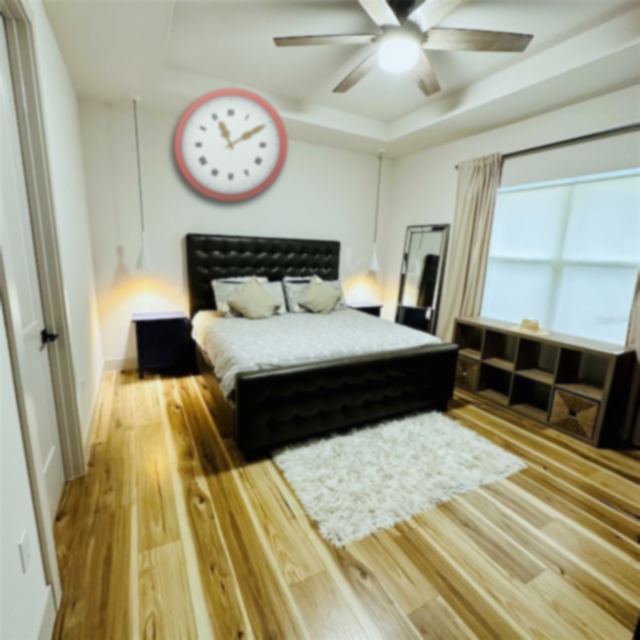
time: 11:10
